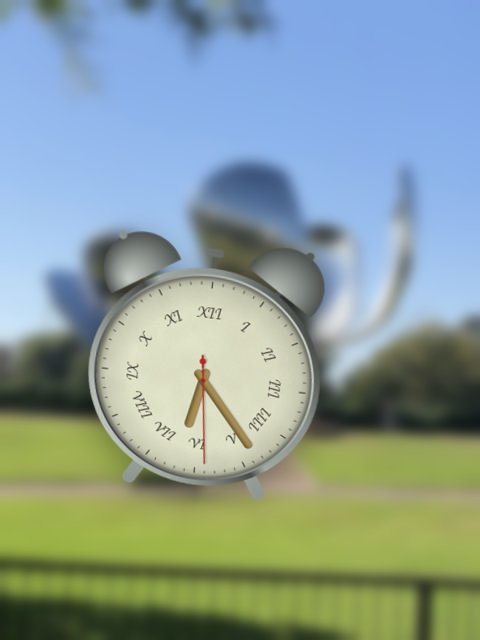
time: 6:23:29
